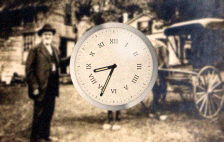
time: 8:34
